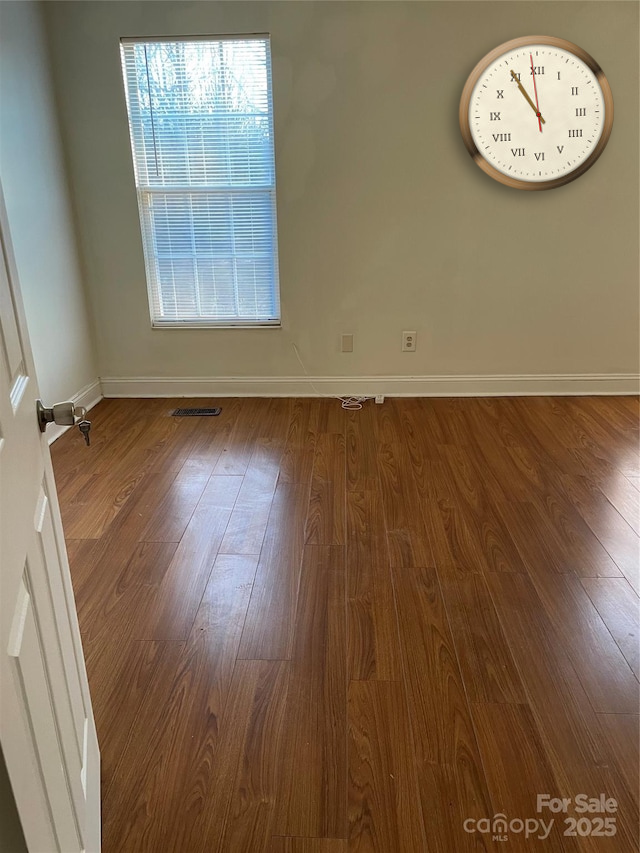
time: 10:54:59
